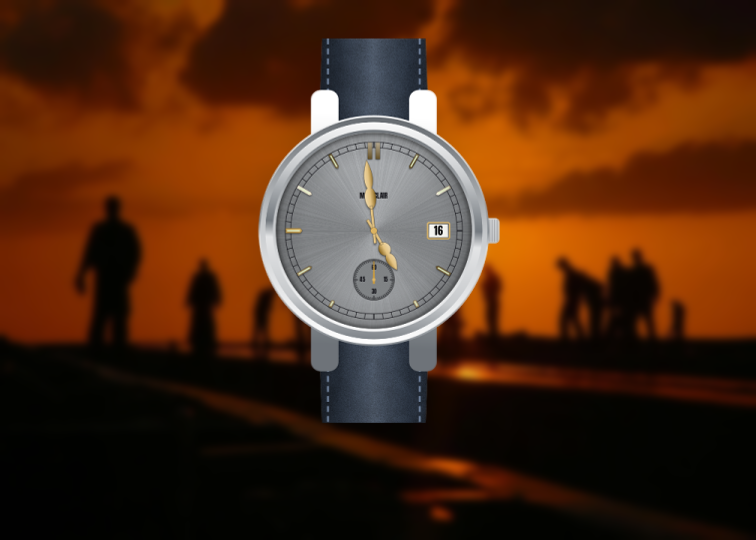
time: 4:59
